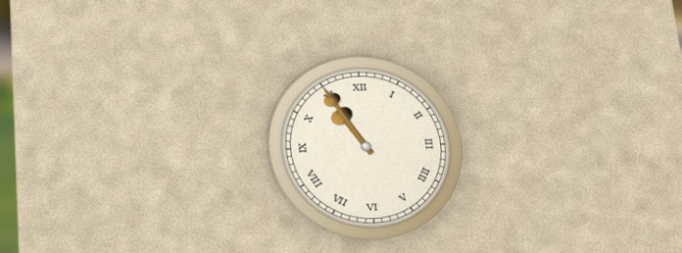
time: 10:55
